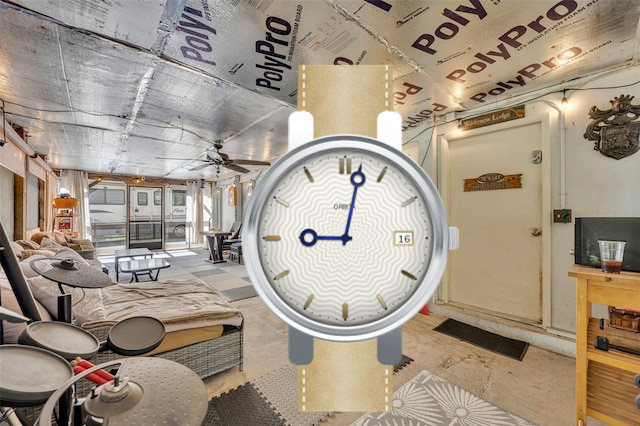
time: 9:02
